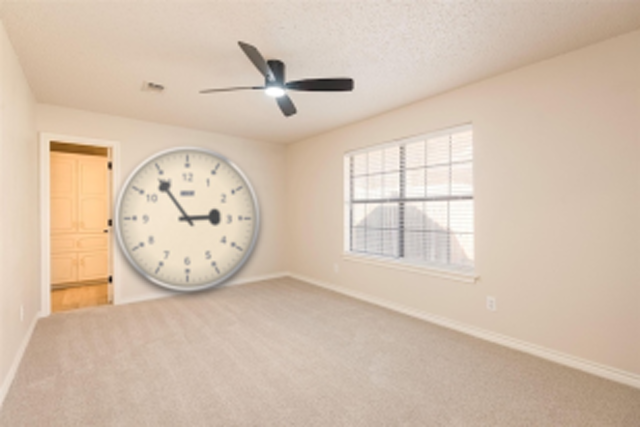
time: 2:54
